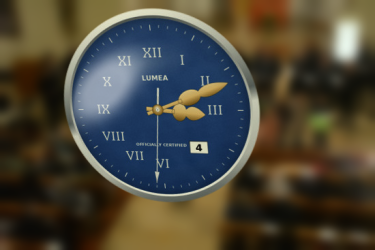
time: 3:11:31
